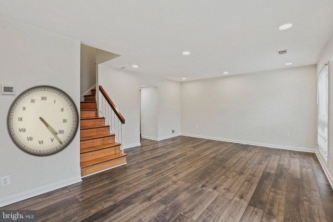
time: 4:23
